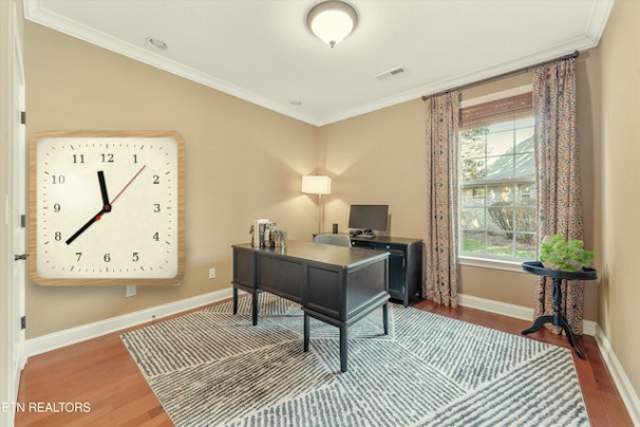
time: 11:38:07
